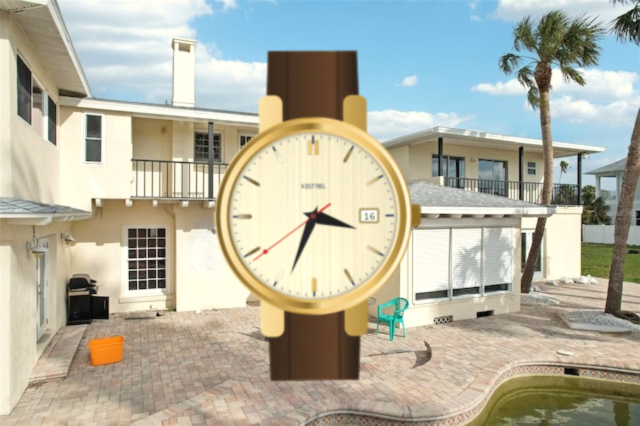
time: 3:33:39
